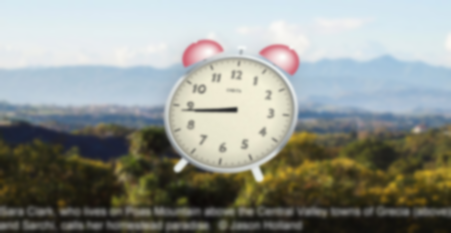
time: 8:44
